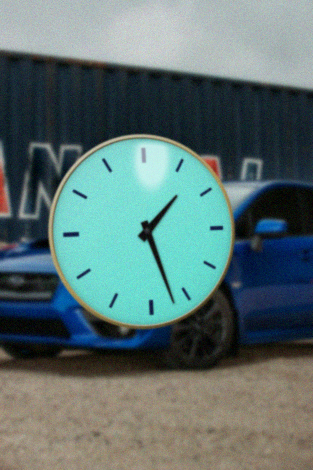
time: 1:27
